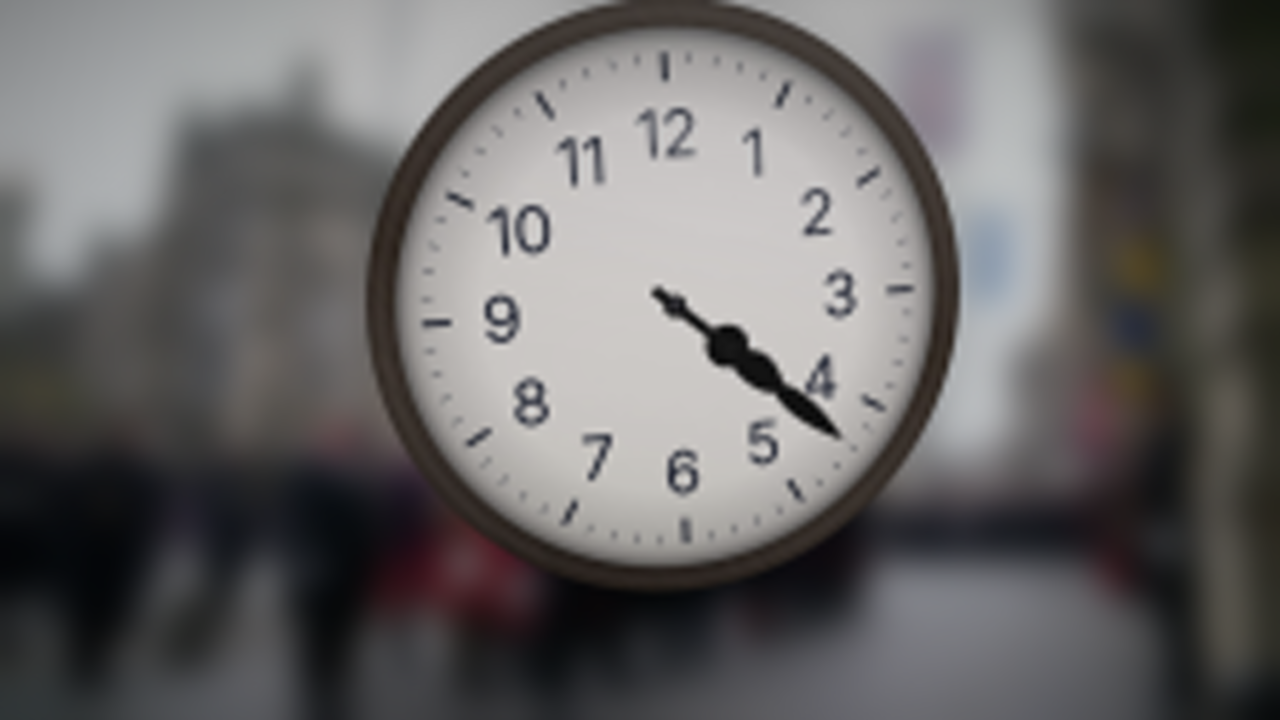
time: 4:22
